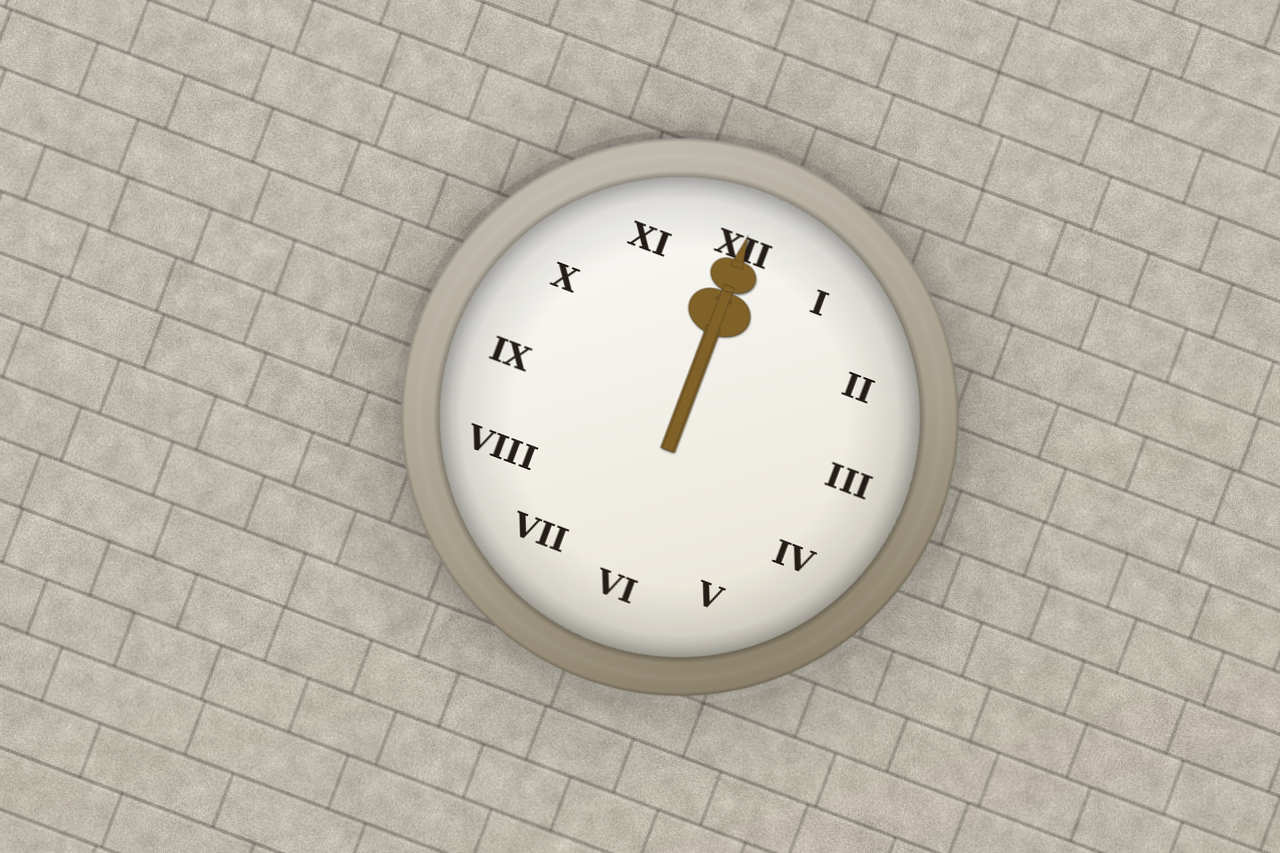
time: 12:00
